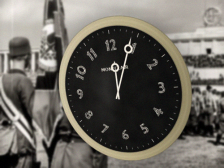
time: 12:04
